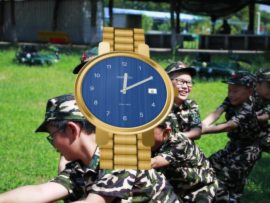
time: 12:10
